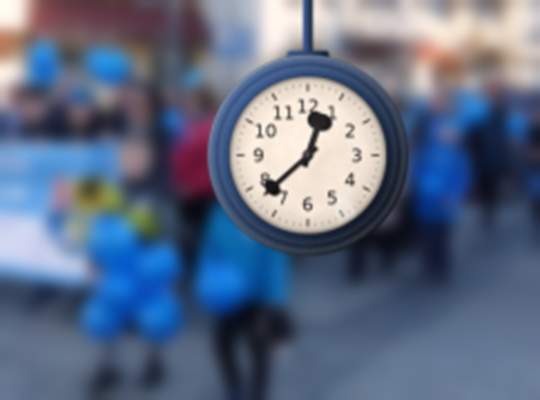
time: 12:38
